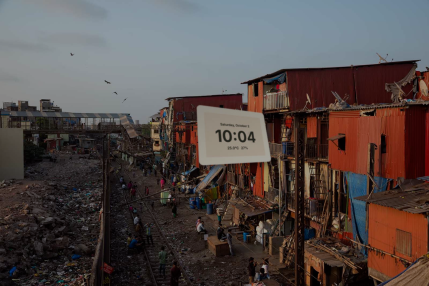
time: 10:04
